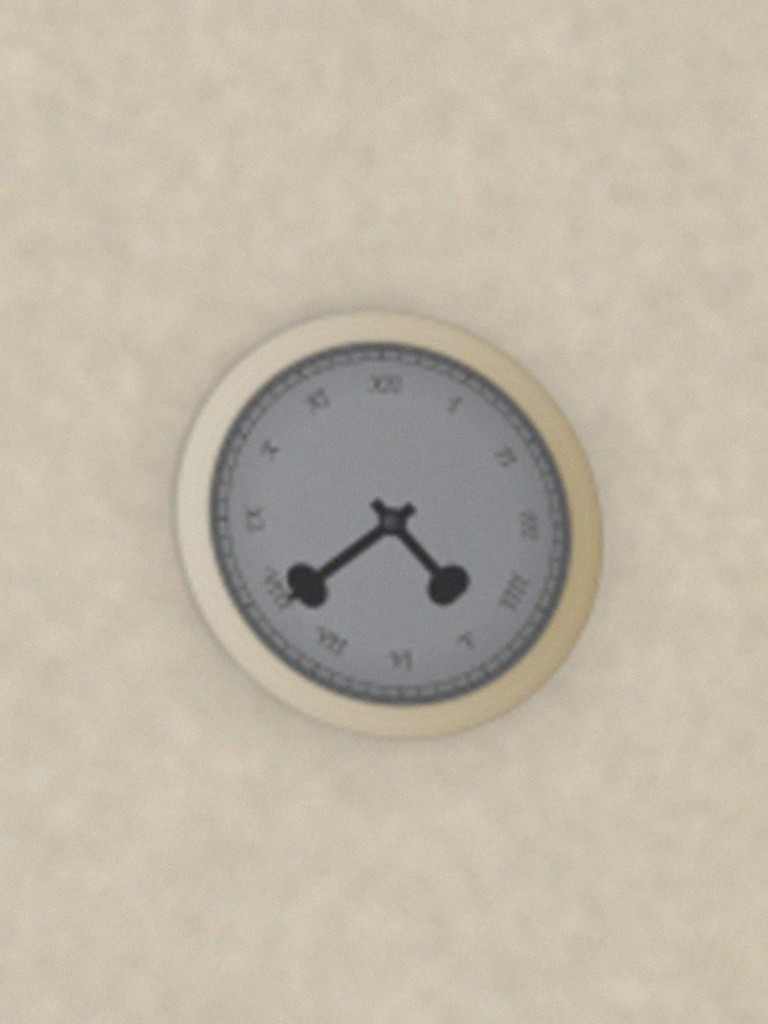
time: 4:39
